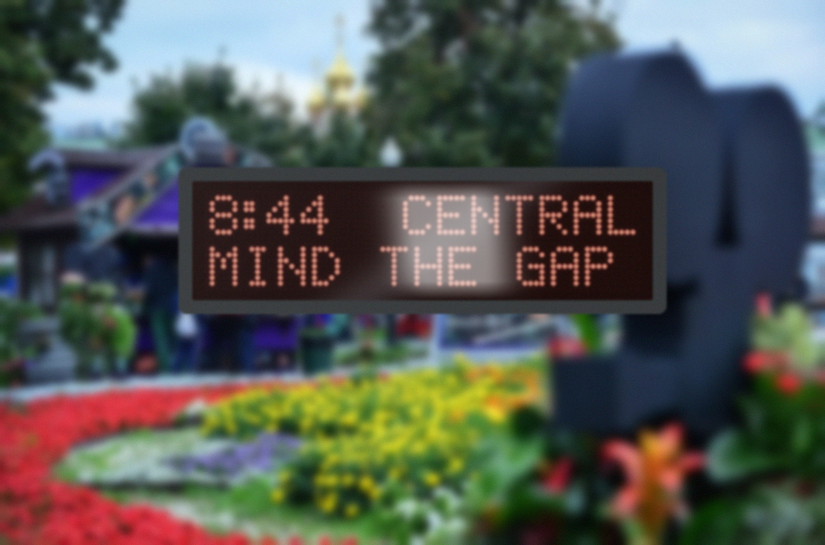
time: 8:44
